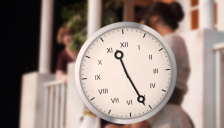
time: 11:26
